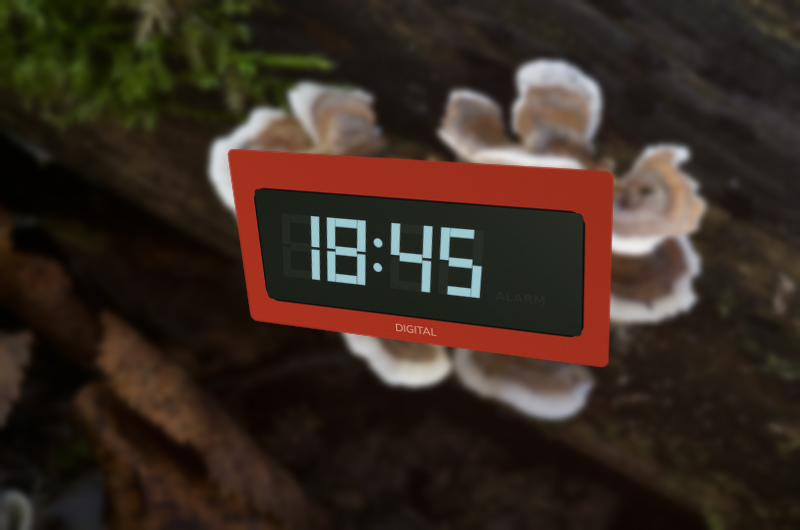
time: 18:45
